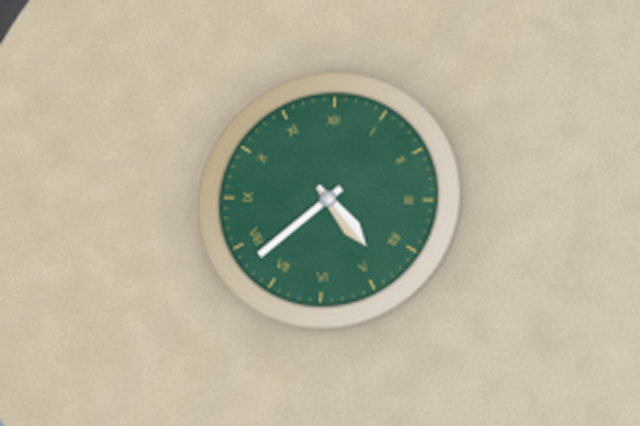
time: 4:38
